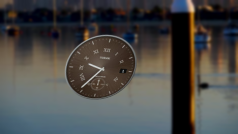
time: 9:36
